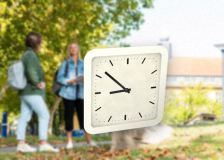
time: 8:52
